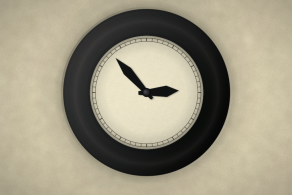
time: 2:53
